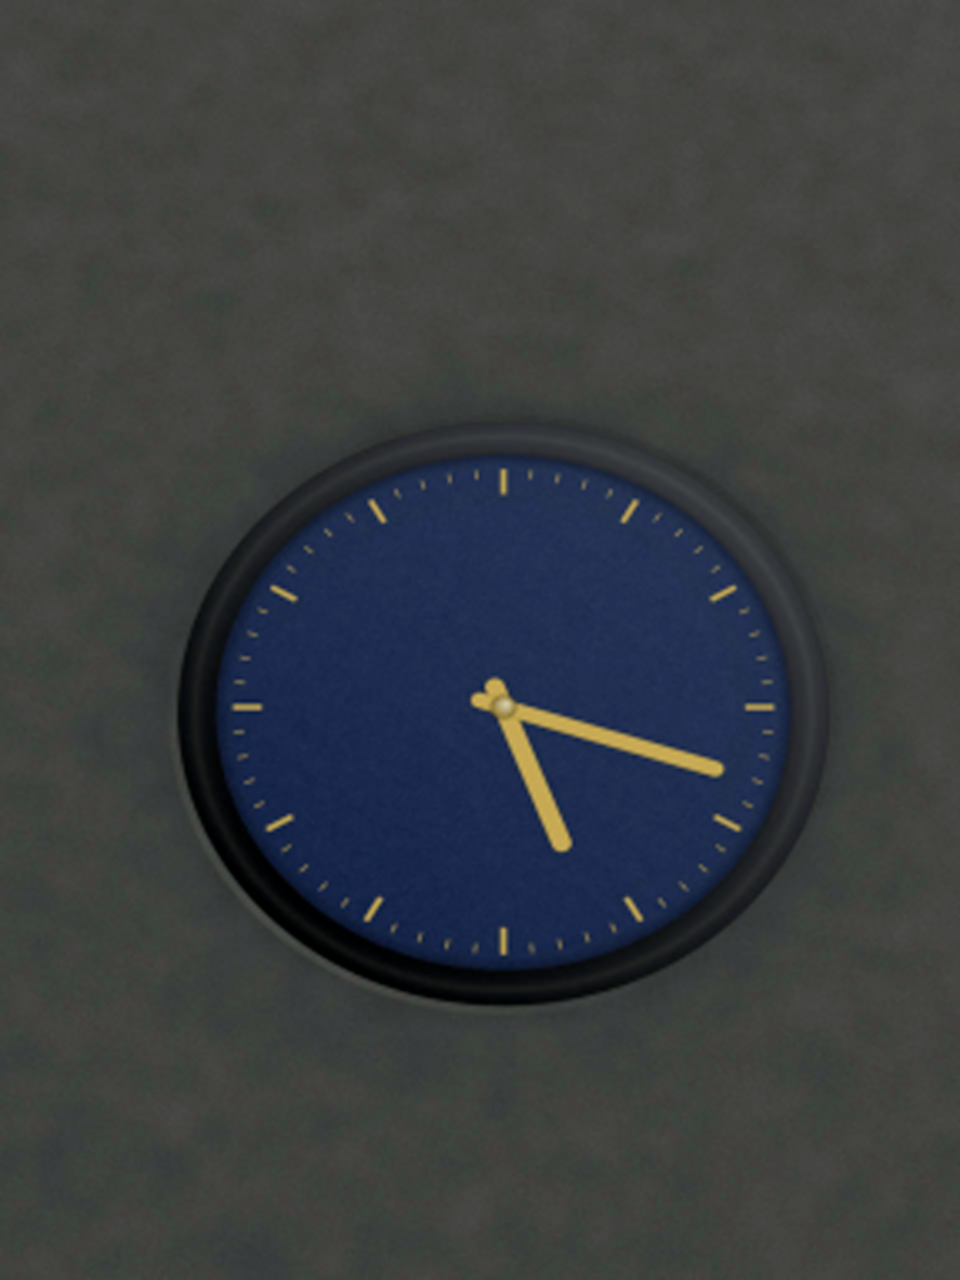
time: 5:18
